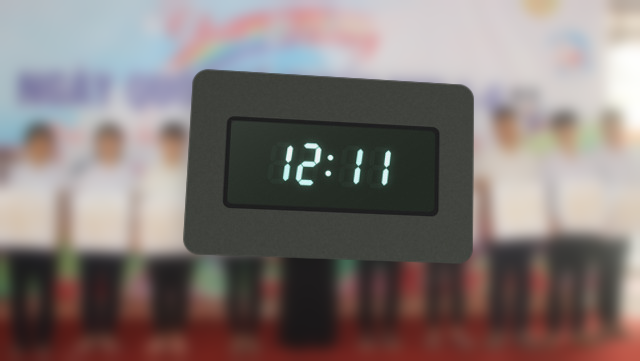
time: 12:11
